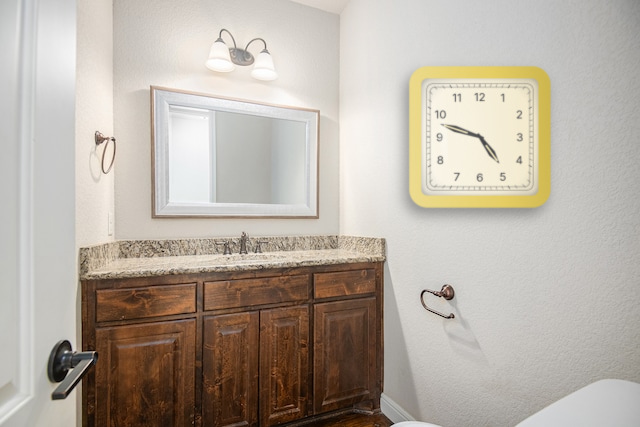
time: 4:48
